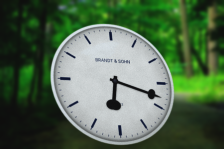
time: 6:18
